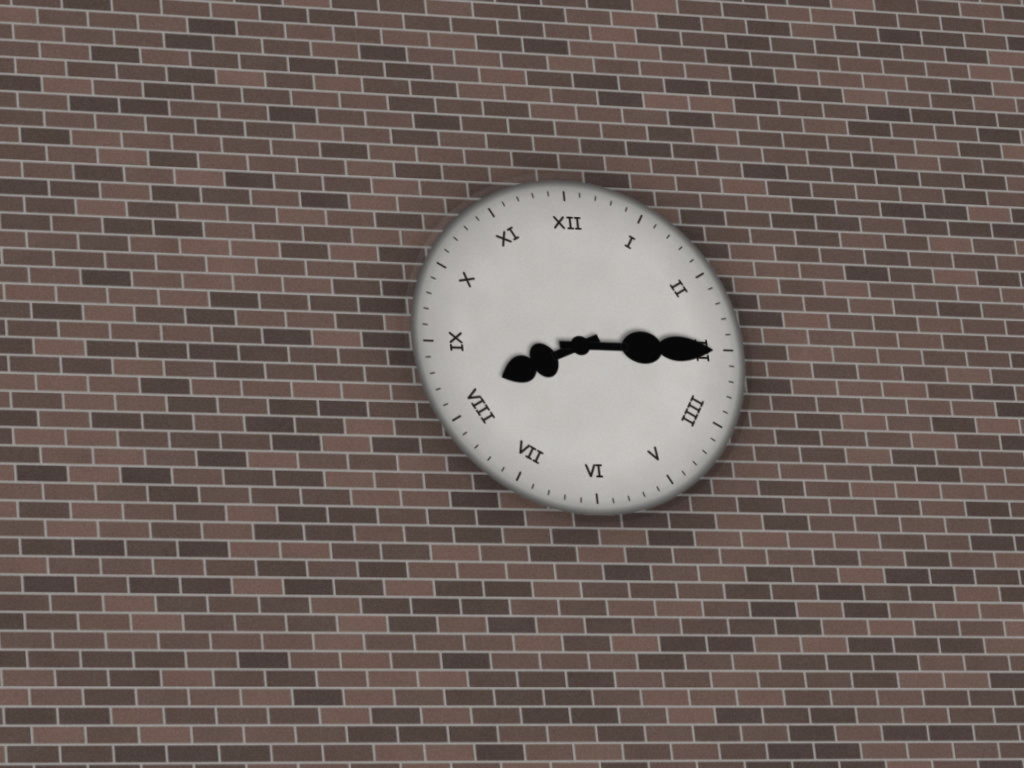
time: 8:15
